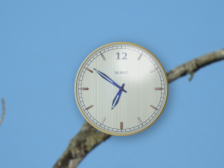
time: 6:51
